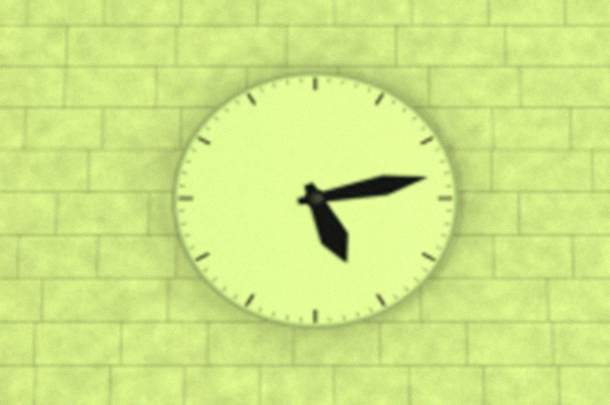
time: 5:13
